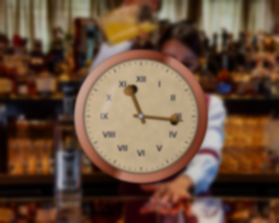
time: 11:16
